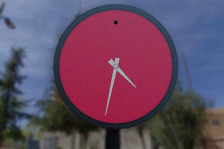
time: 4:32
